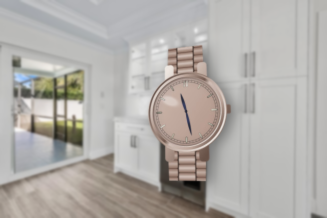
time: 11:28
